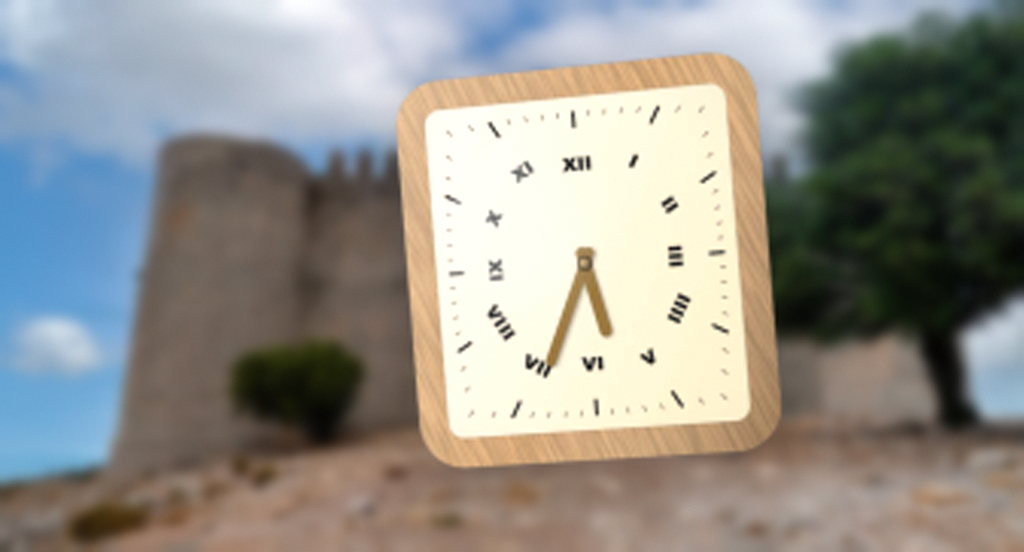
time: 5:34
